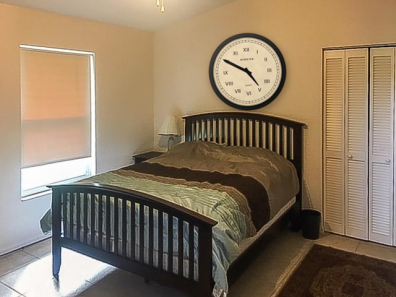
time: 4:50
